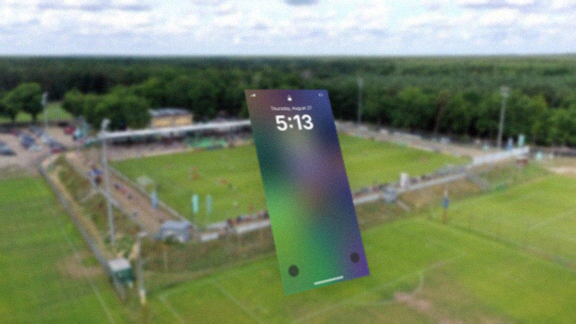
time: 5:13
